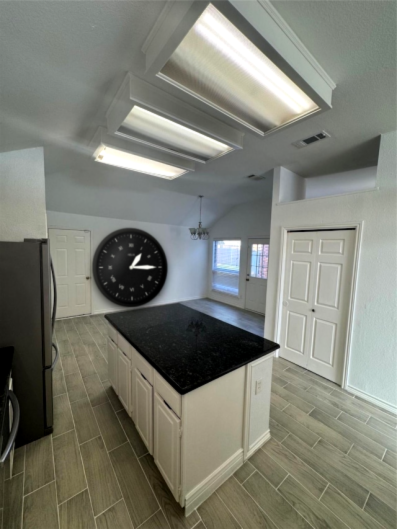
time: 1:15
